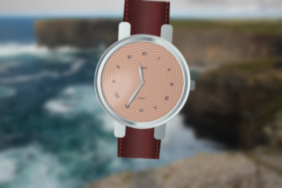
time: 11:35
